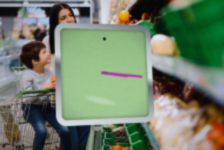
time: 3:16
